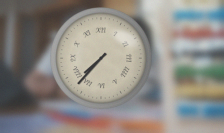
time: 7:37
